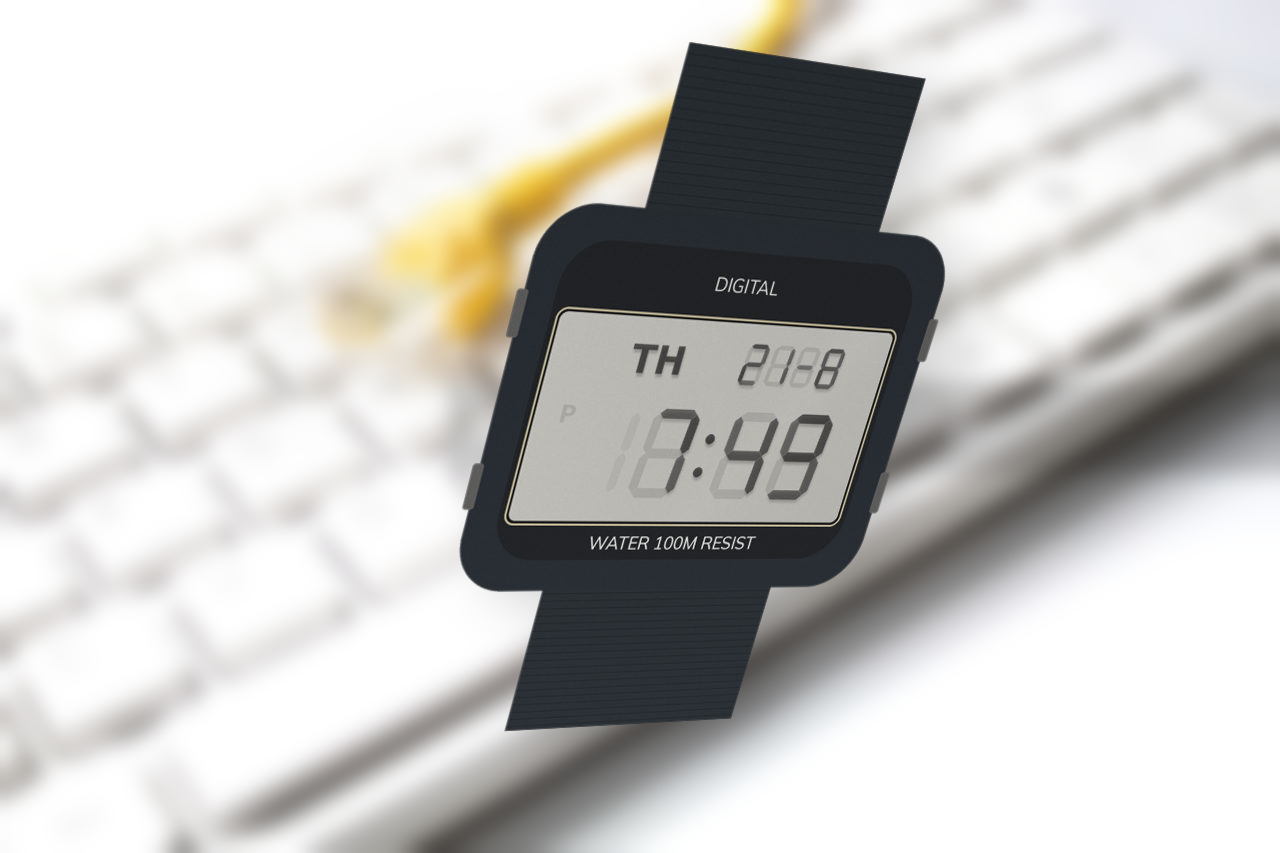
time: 7:49
